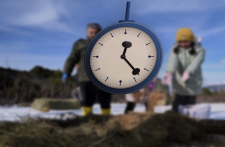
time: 12:23
